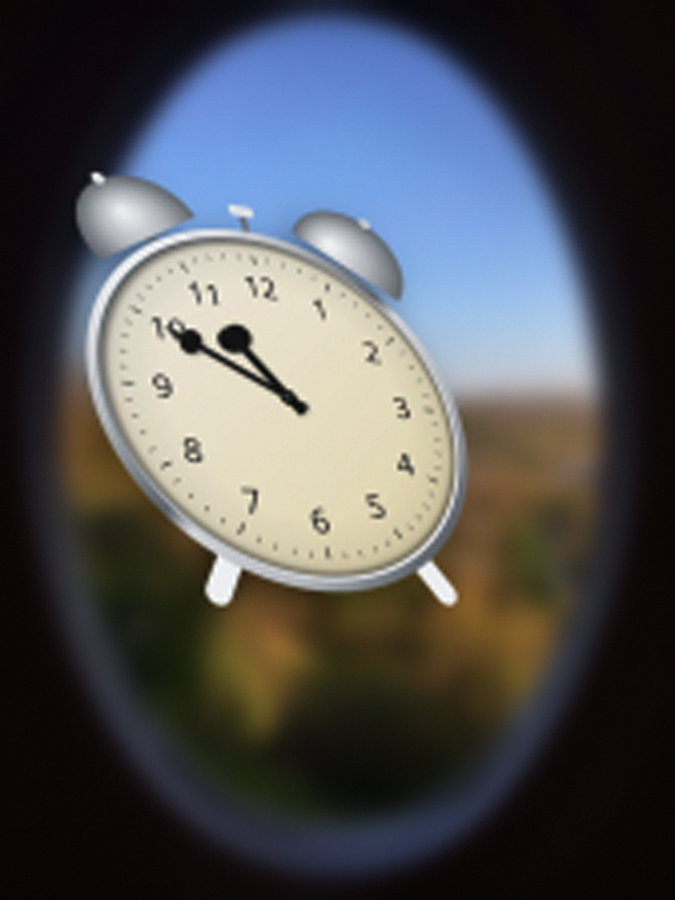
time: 10:50
